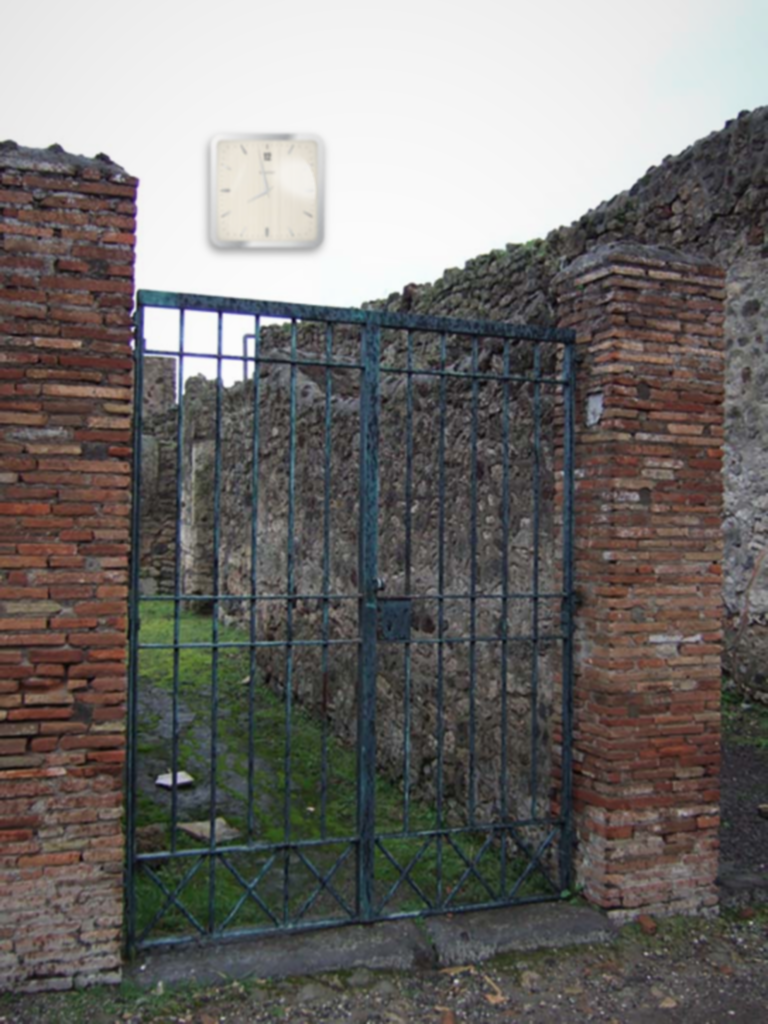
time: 7:58
